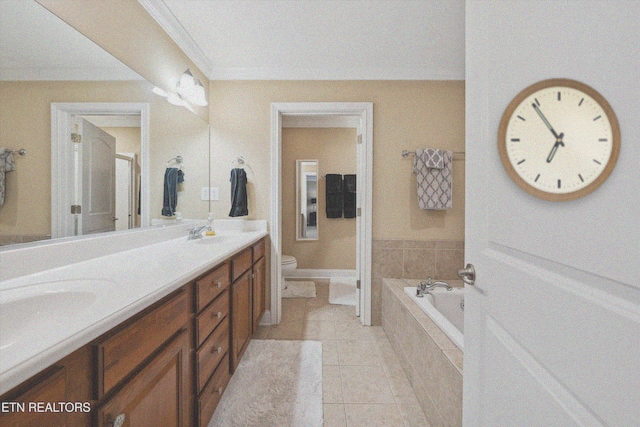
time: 6:54
